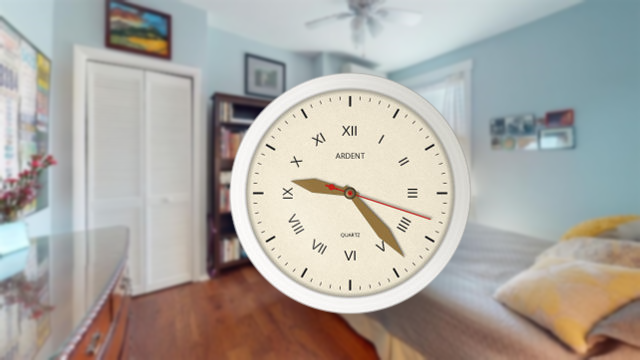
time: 9:23:18
